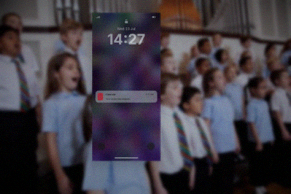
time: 14:27
